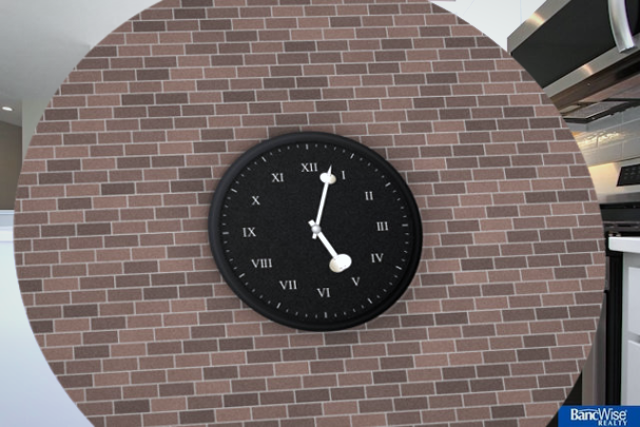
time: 5:03
